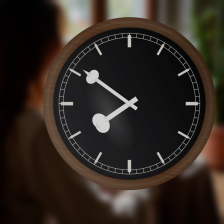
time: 7:51
